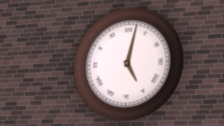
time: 5:02
